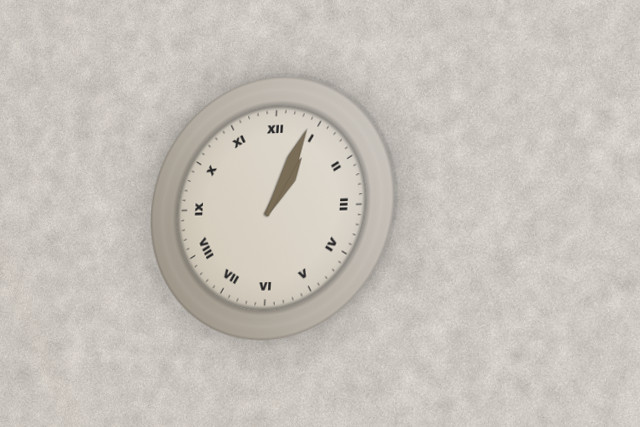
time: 1:04
